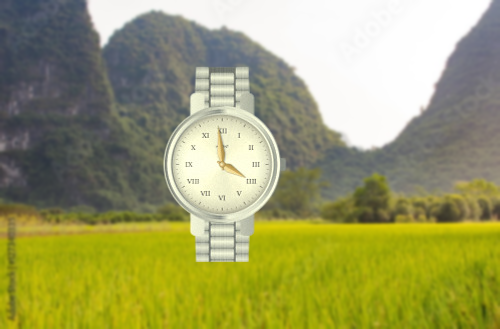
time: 3:59
